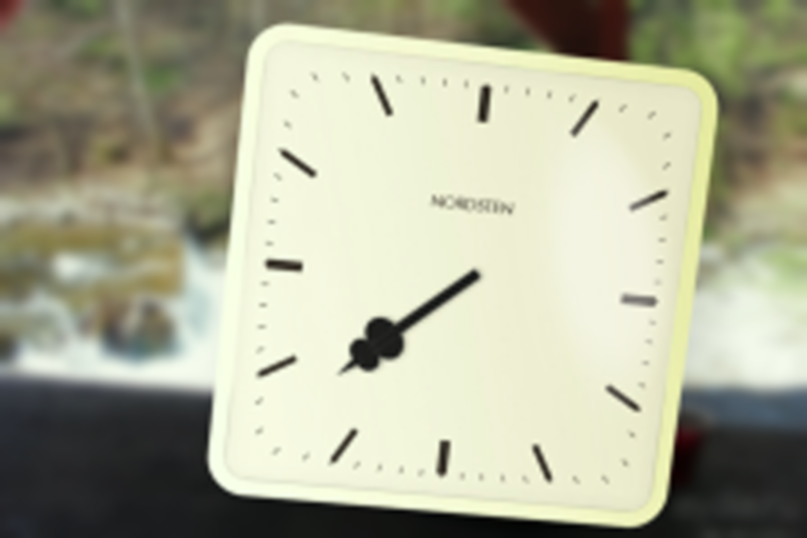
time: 7:38
